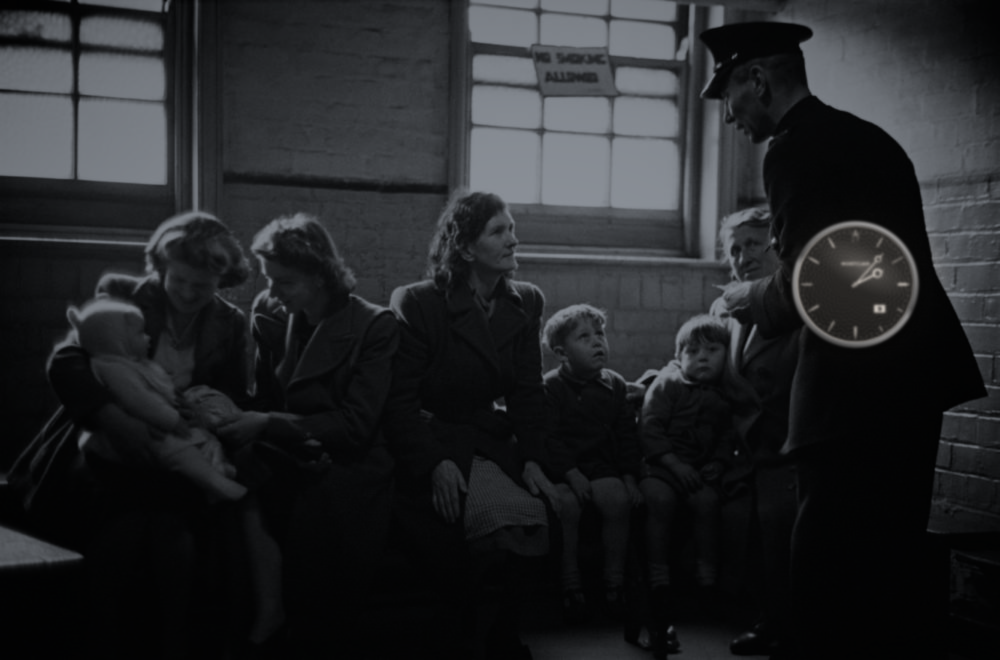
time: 2:07
